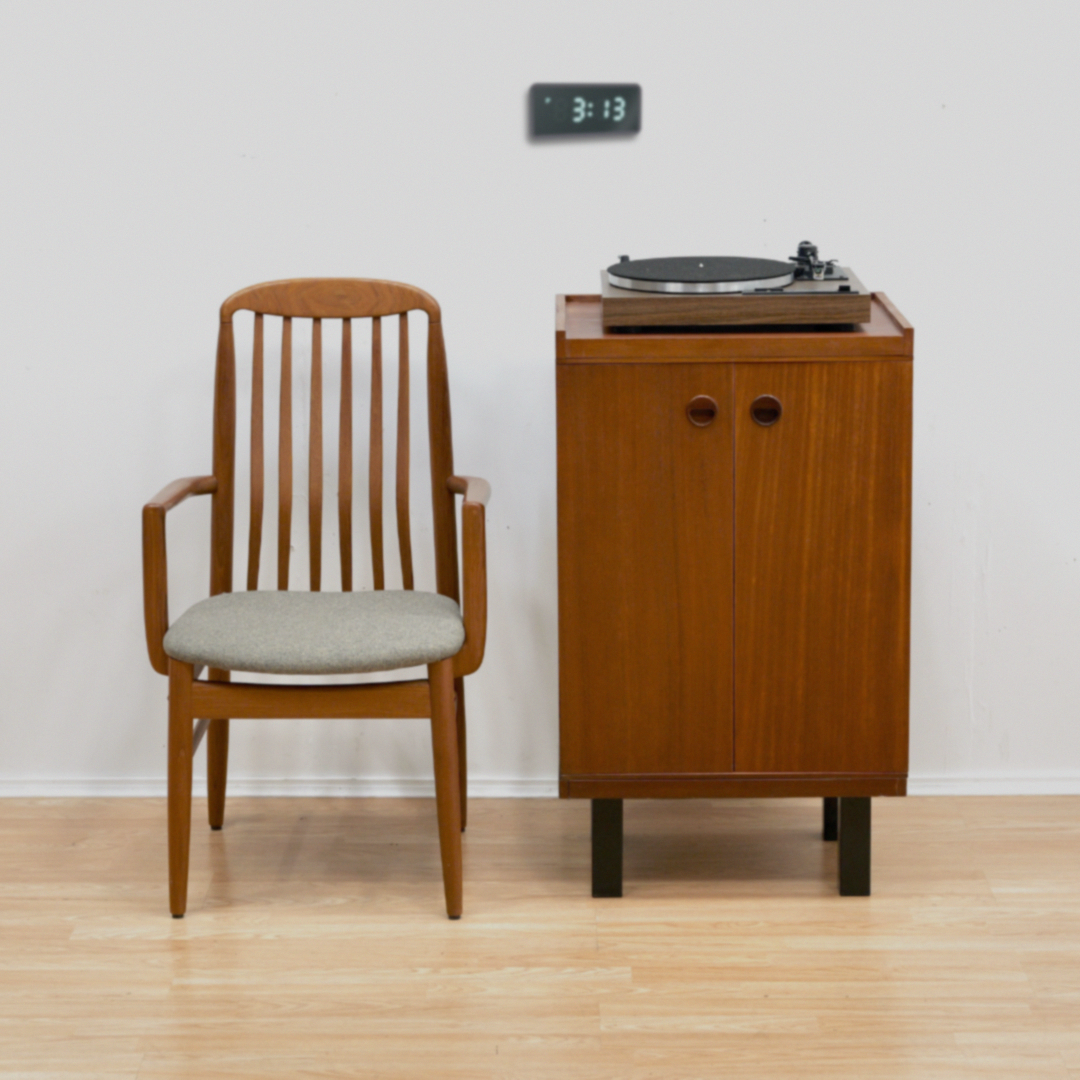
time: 3:13
